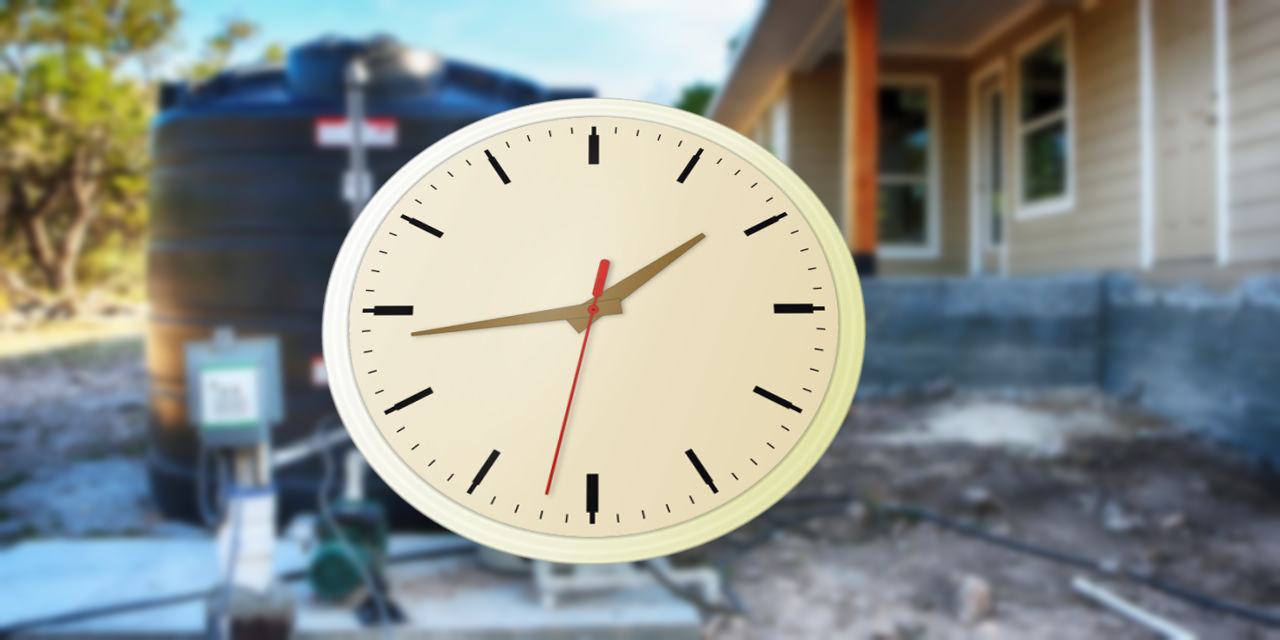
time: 1:43:32
